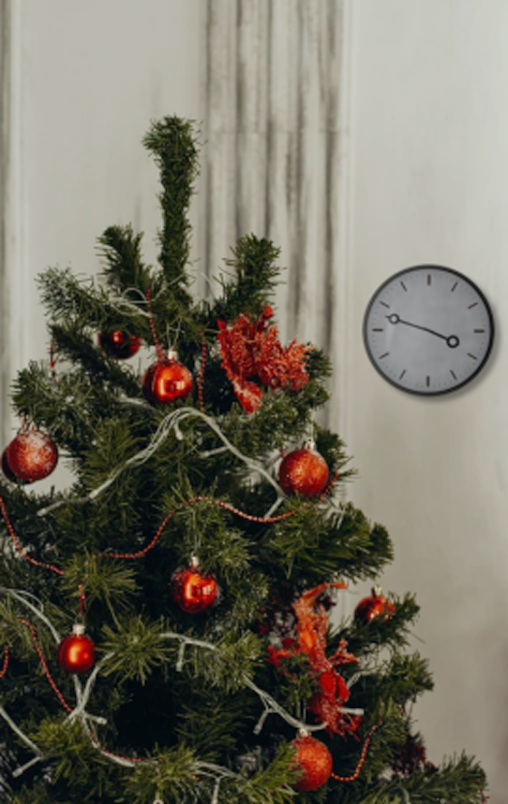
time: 3:48
